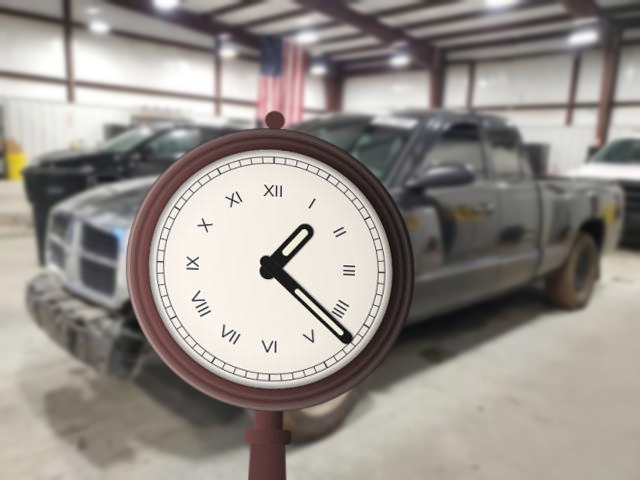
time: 1:22
